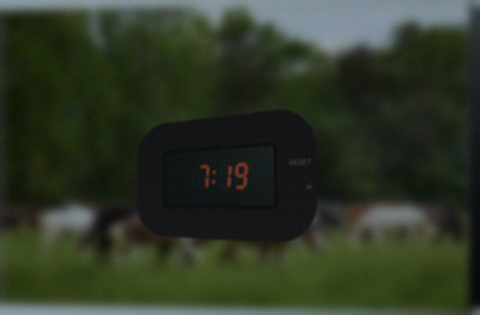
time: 7:19
